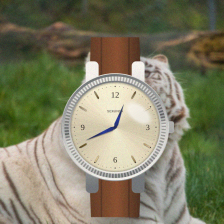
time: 12:41
